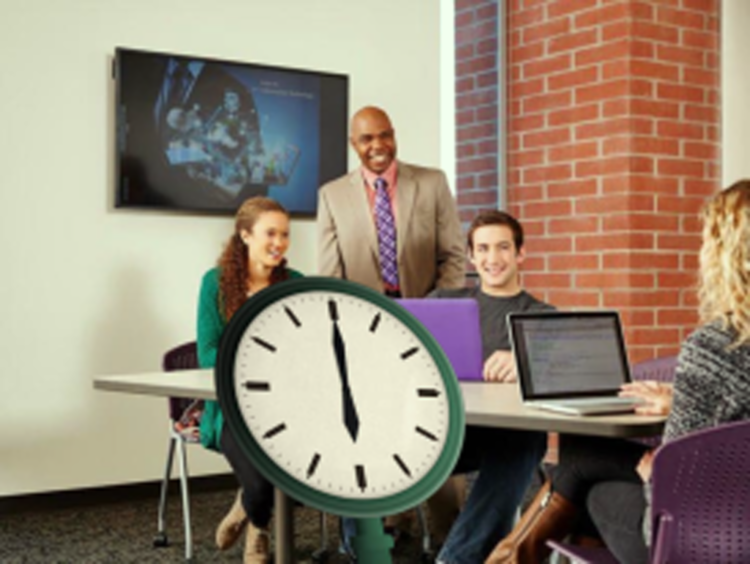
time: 6:00
